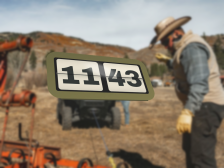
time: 11:43
